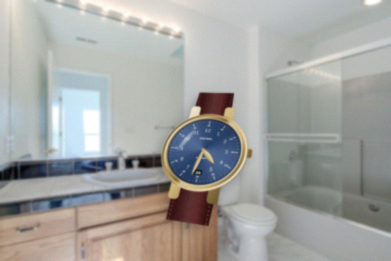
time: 4:32
